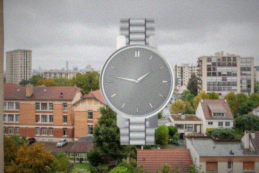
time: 1:47
